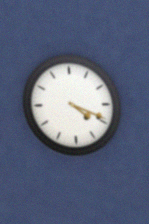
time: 4:19
